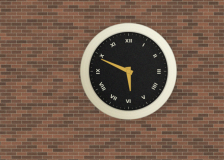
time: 5:49
